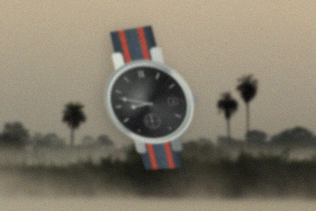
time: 8:48
